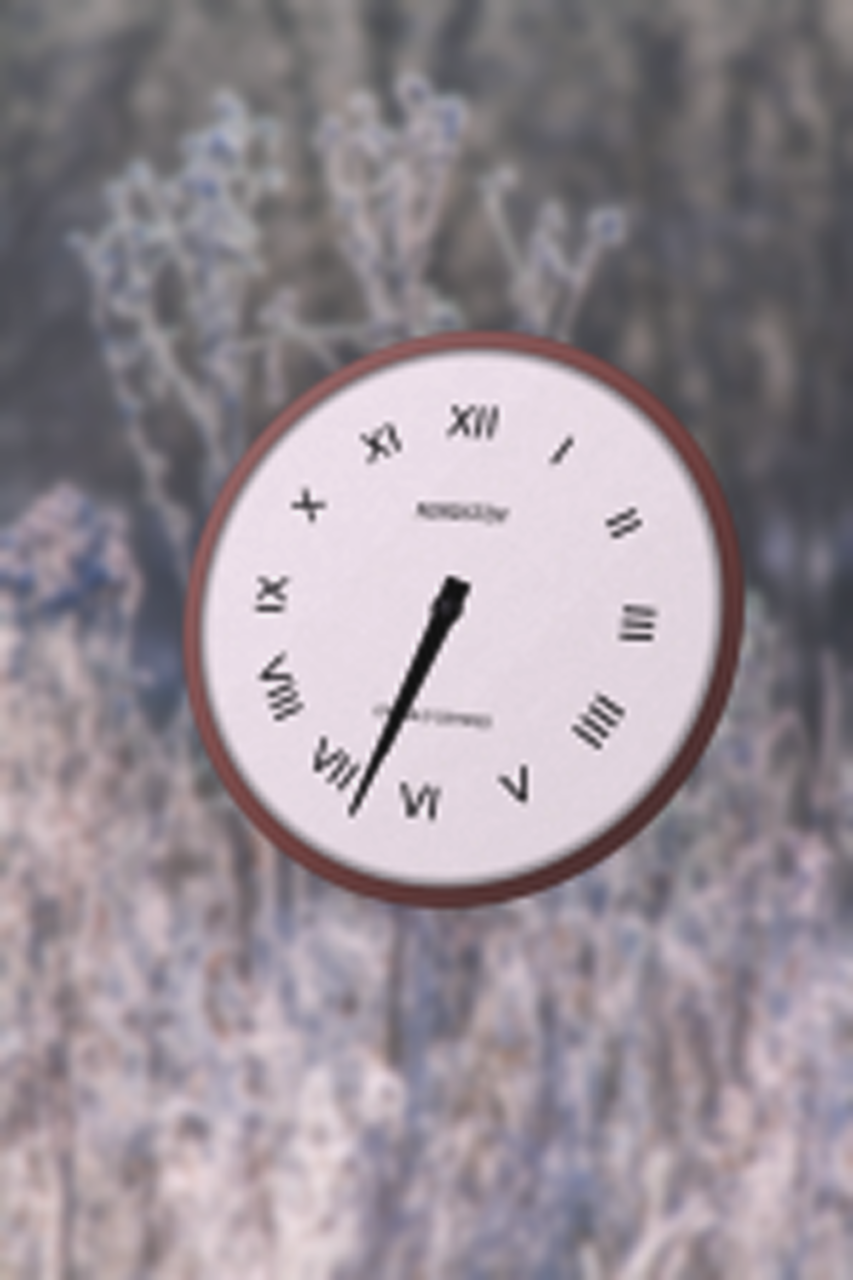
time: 6:33
